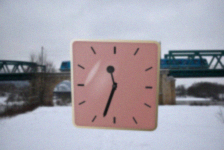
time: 11:33
